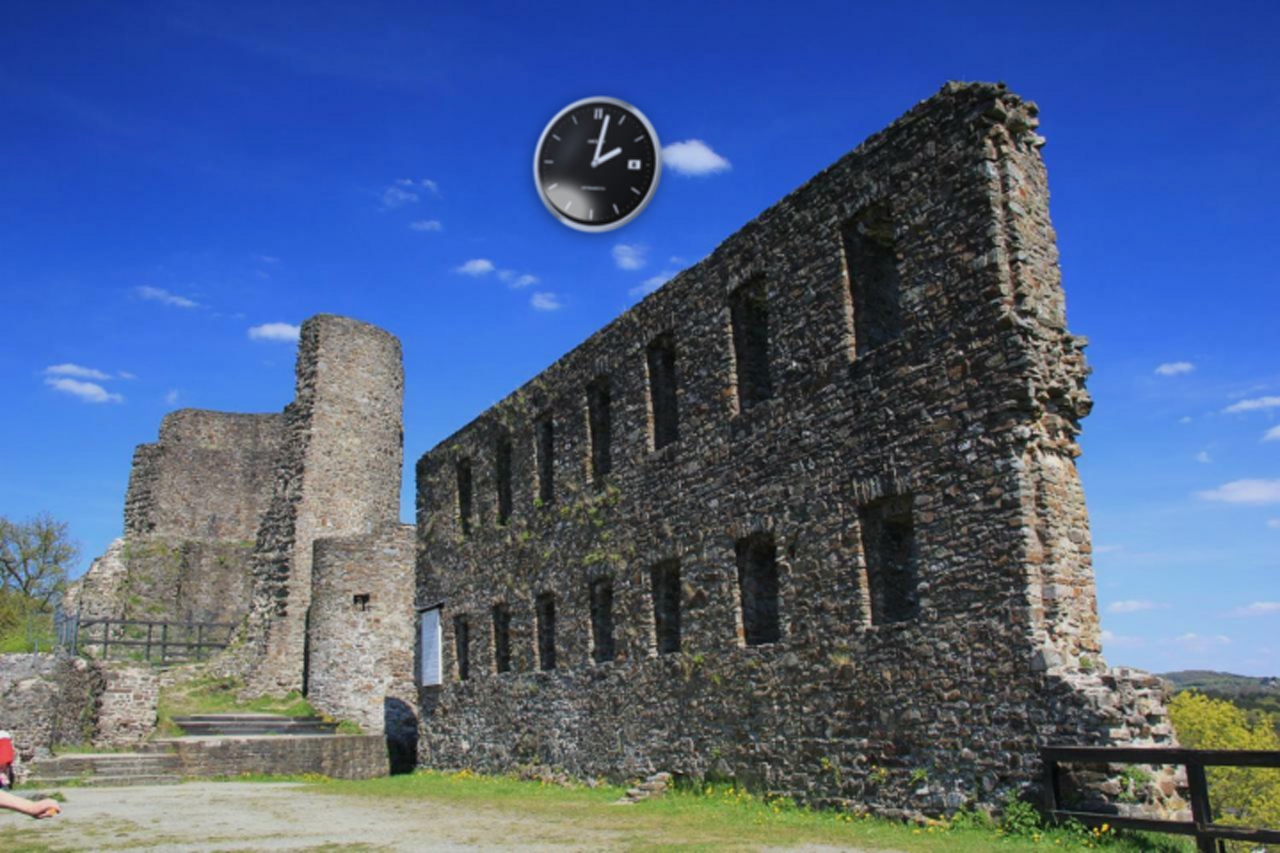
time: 2:02
